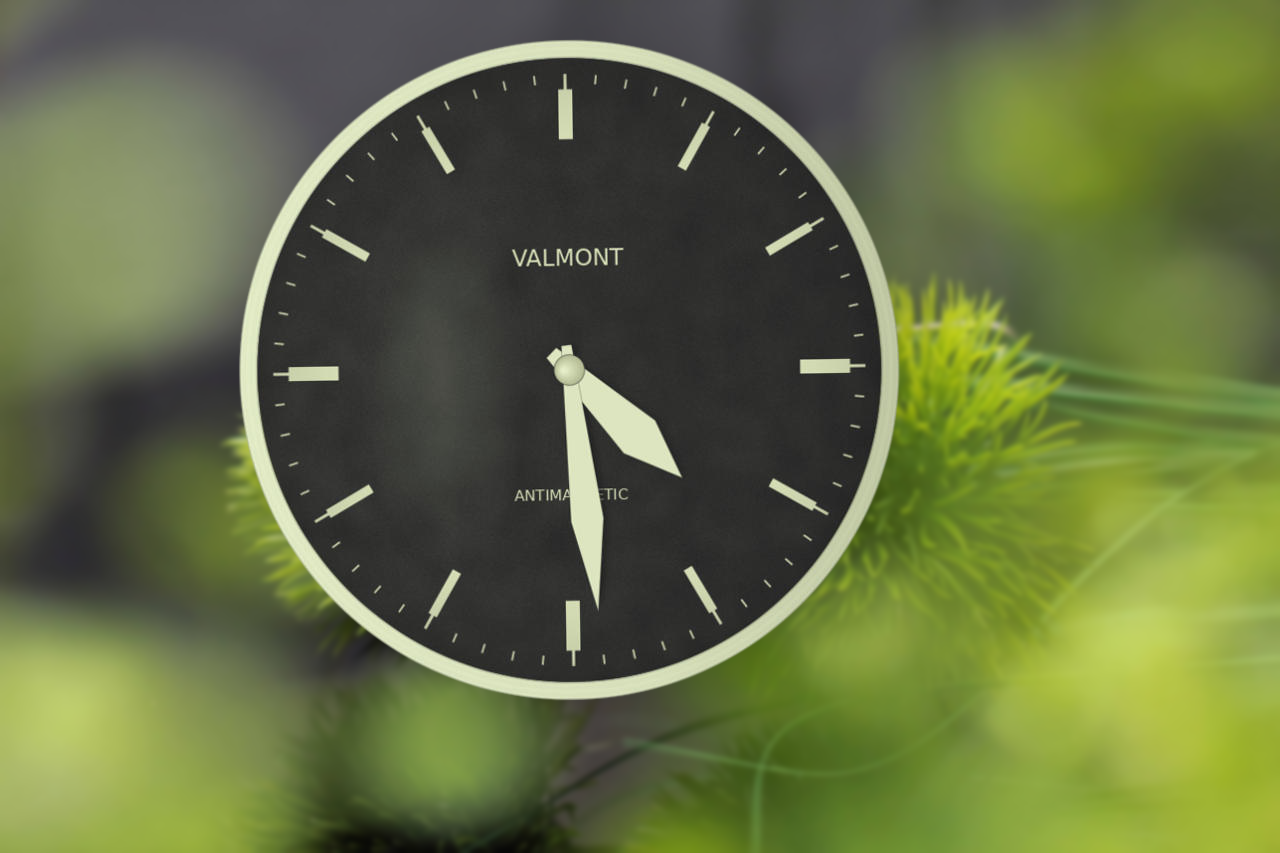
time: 4:29
